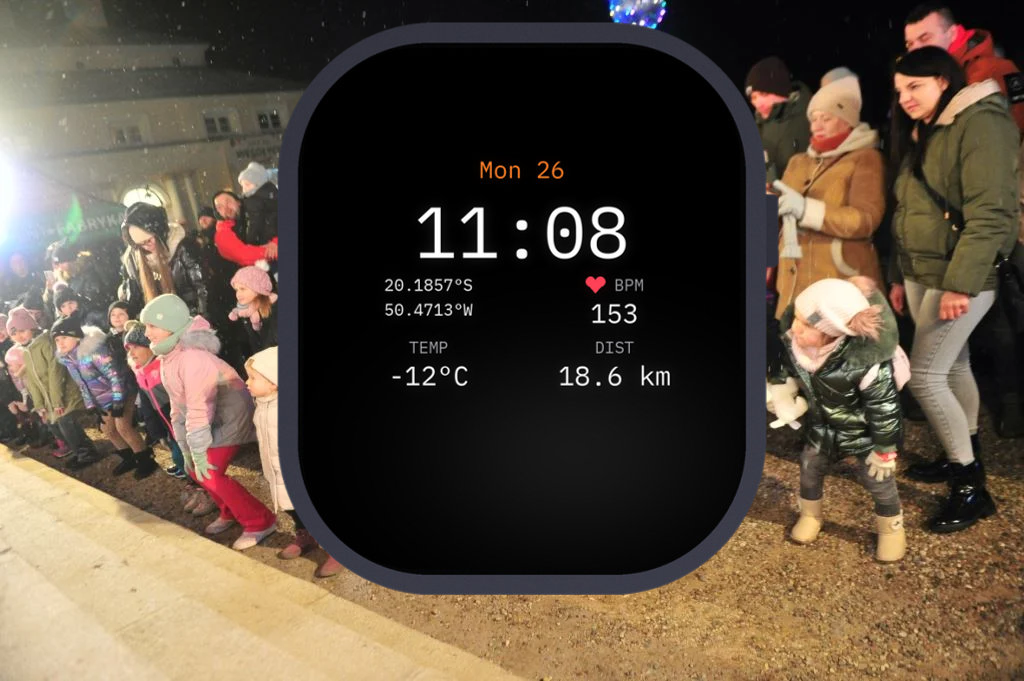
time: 11:08
